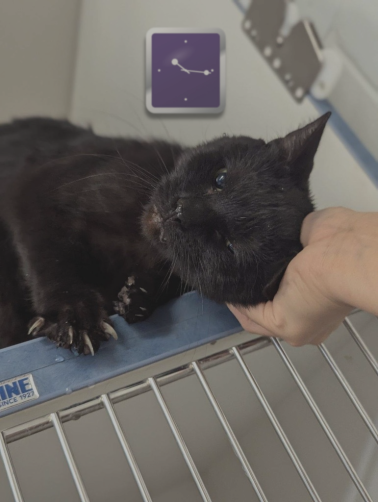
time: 10:16
